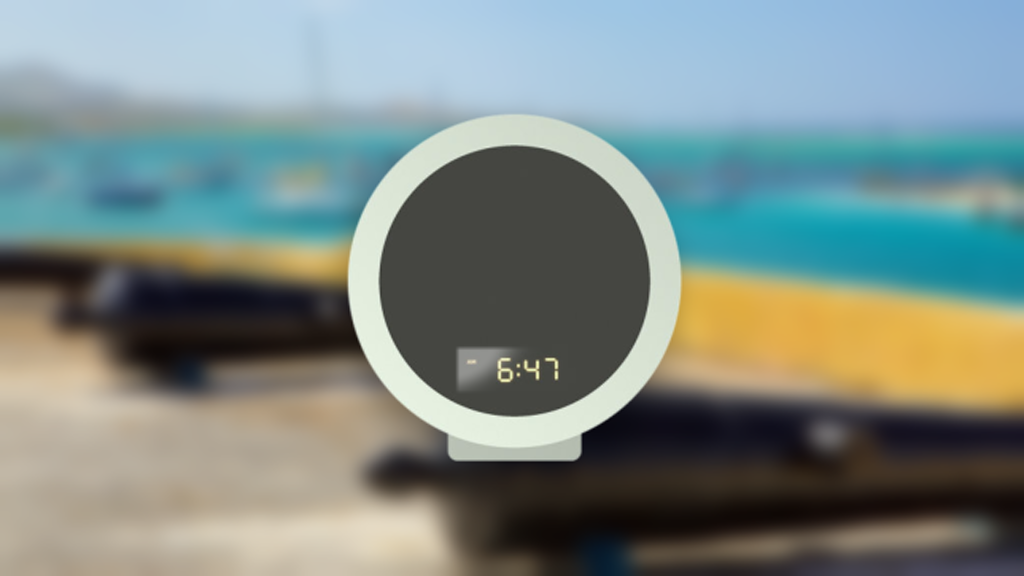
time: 6:47
